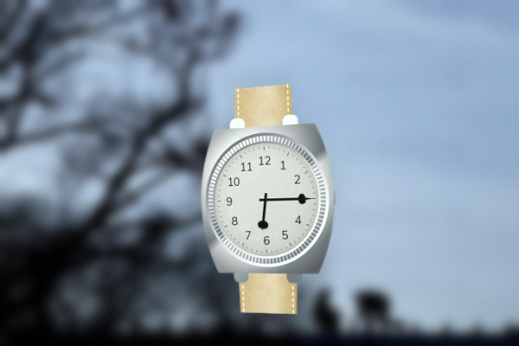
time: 6:15
